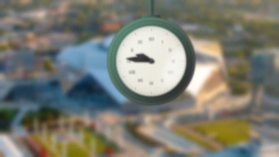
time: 9:46
